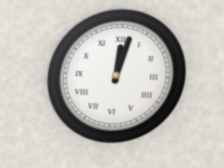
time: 12:02
